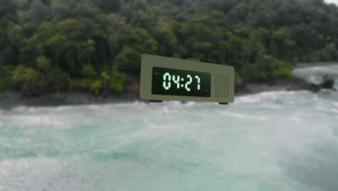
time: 4:27
